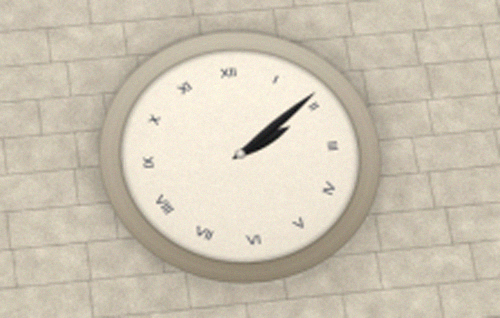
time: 2:09
